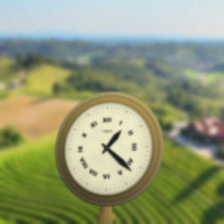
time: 1:22
